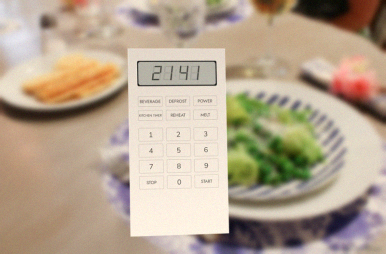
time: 21:41
